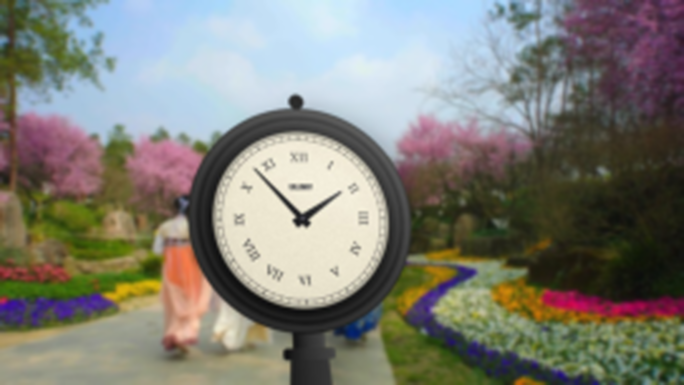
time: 1:53
